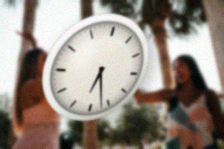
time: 6:27
